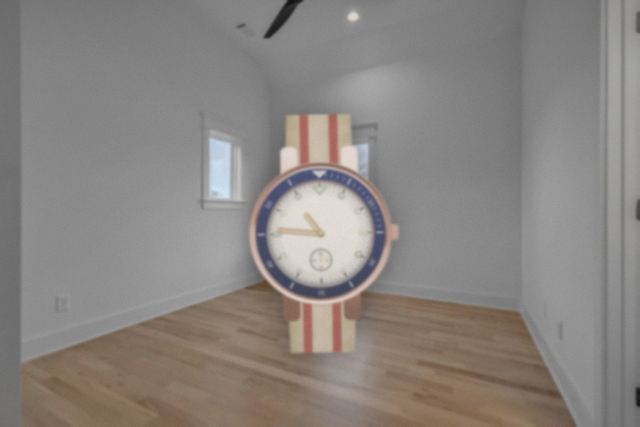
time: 10:46
